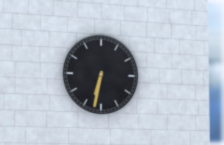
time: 6:32
